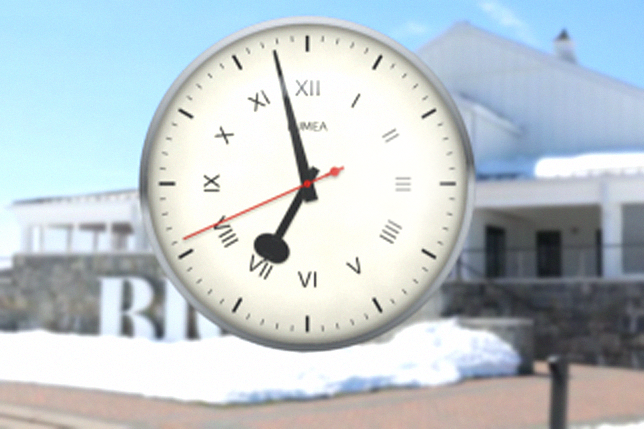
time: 6:57:41
